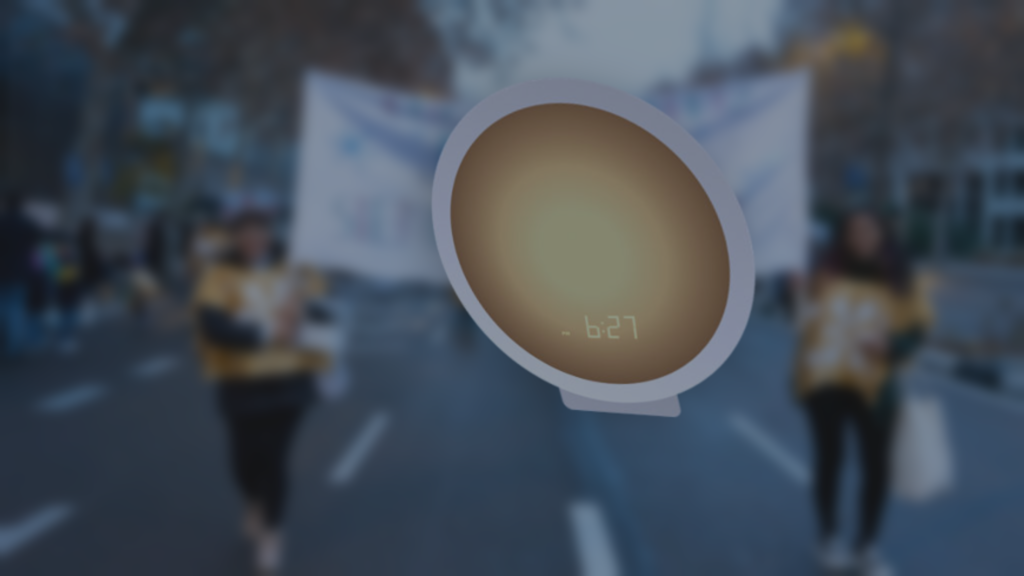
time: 6:27
